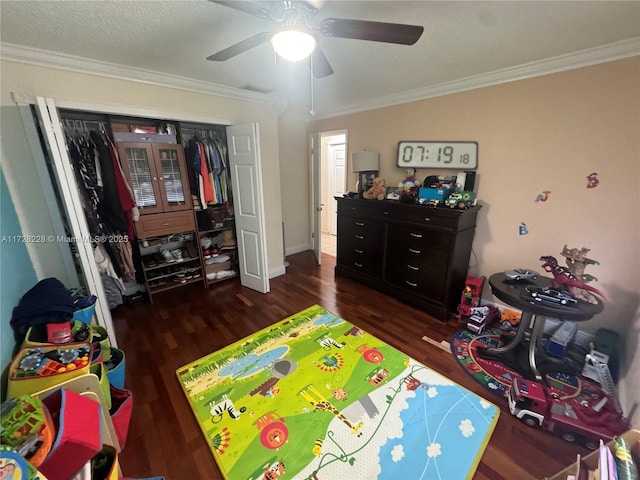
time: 7:19:18
